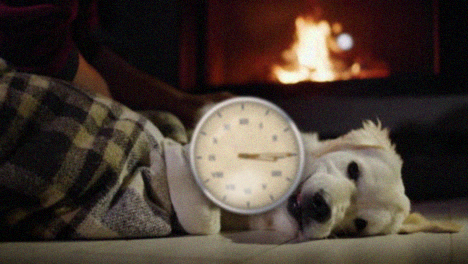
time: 3:15
